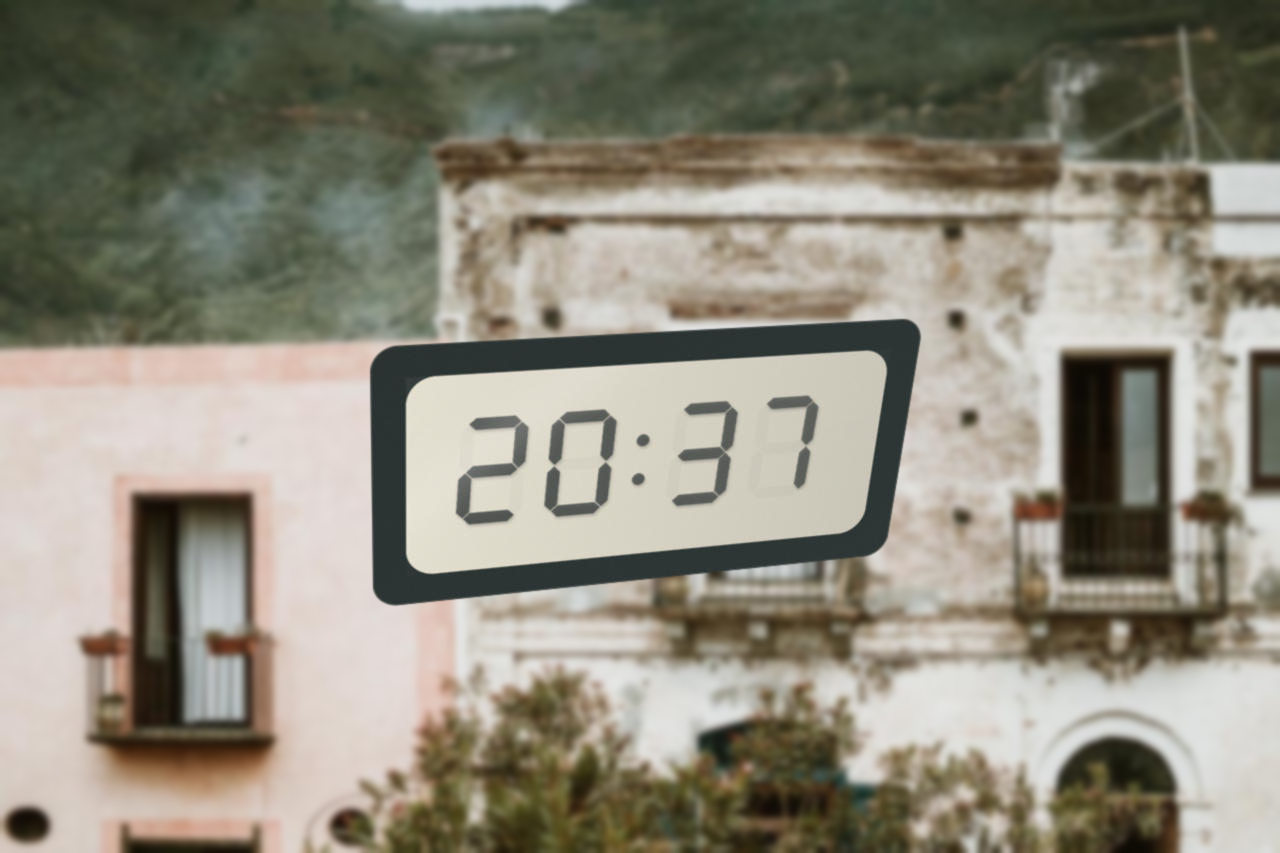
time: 20:37
